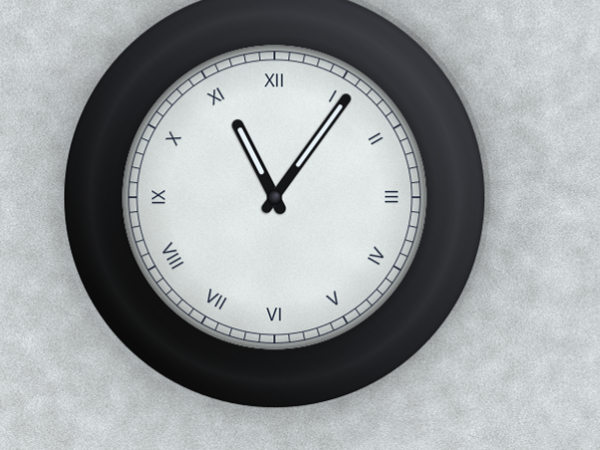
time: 11:06
